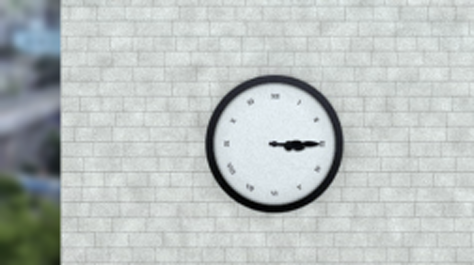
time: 3:15
